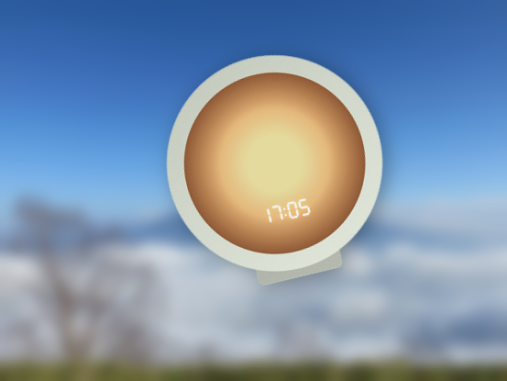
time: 17:05
